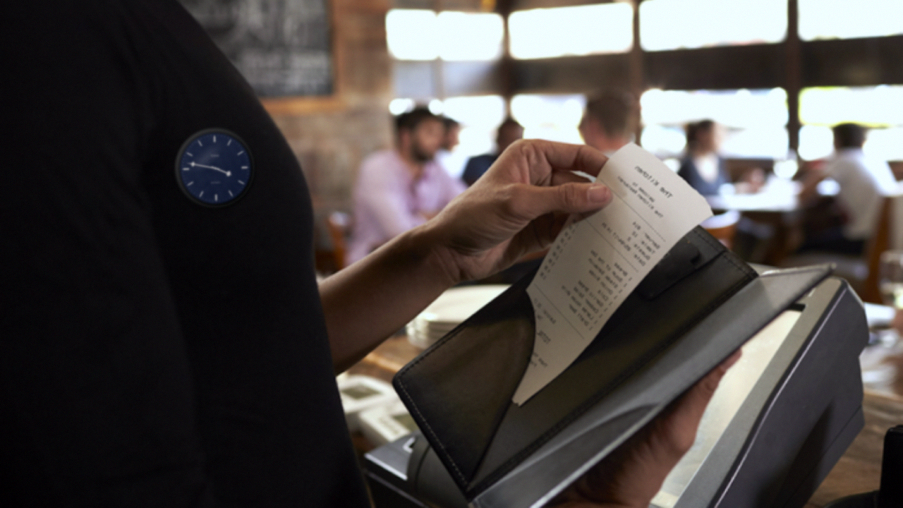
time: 3:47
